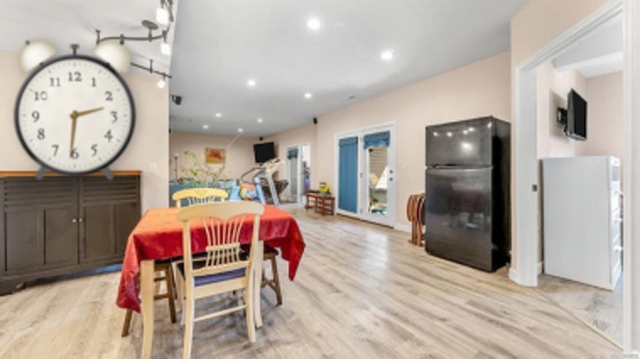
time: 2:31
